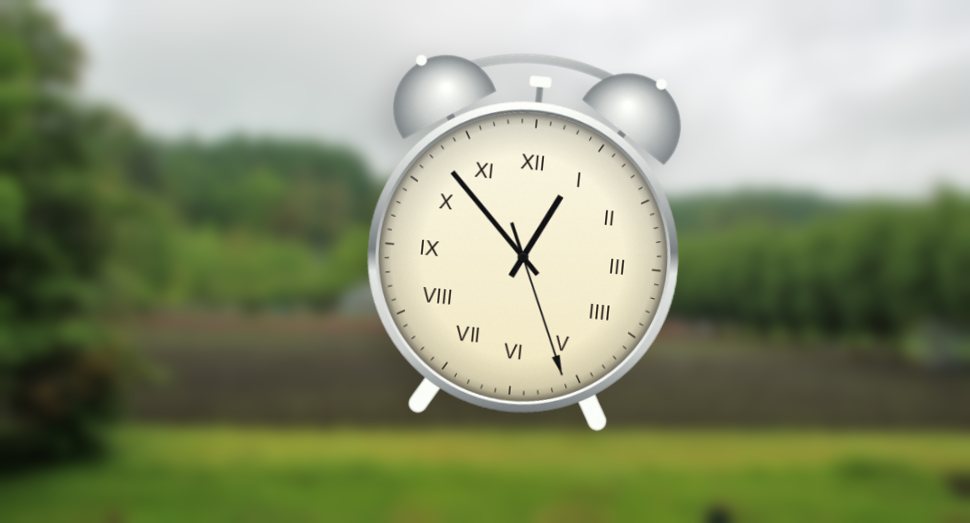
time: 12:52:26
